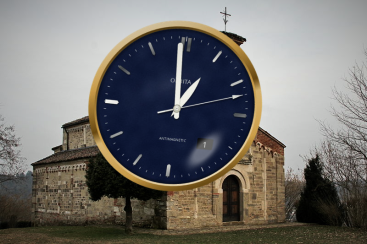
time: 12:59:12
